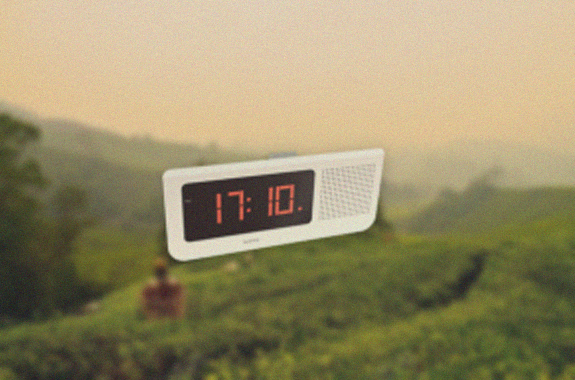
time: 17:10
